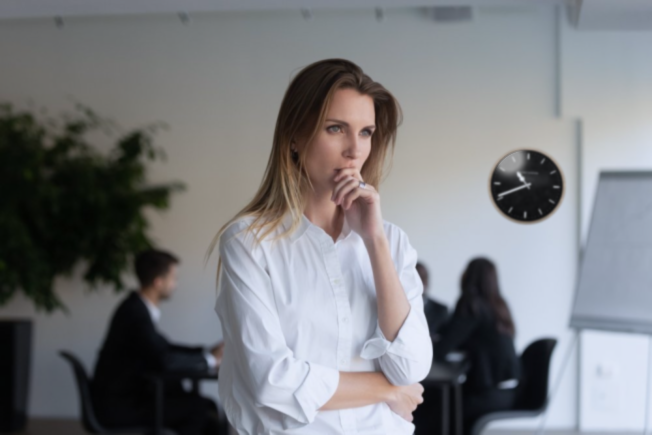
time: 10:41
